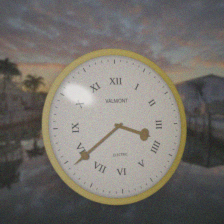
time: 3:39
